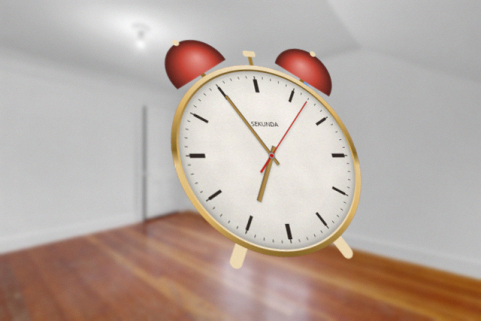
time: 6:55:07
